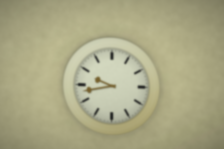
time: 9:43
